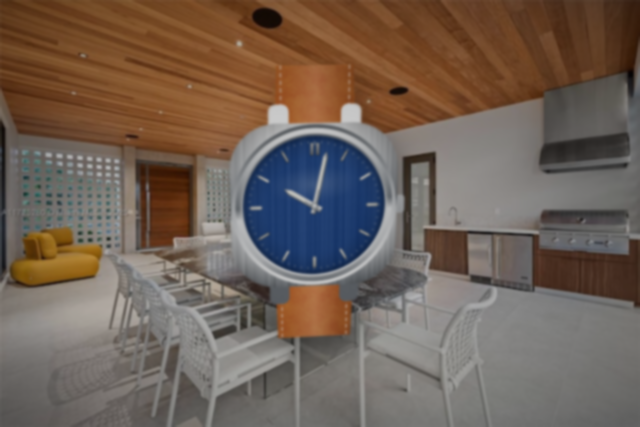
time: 10:02
